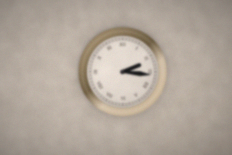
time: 2:16
